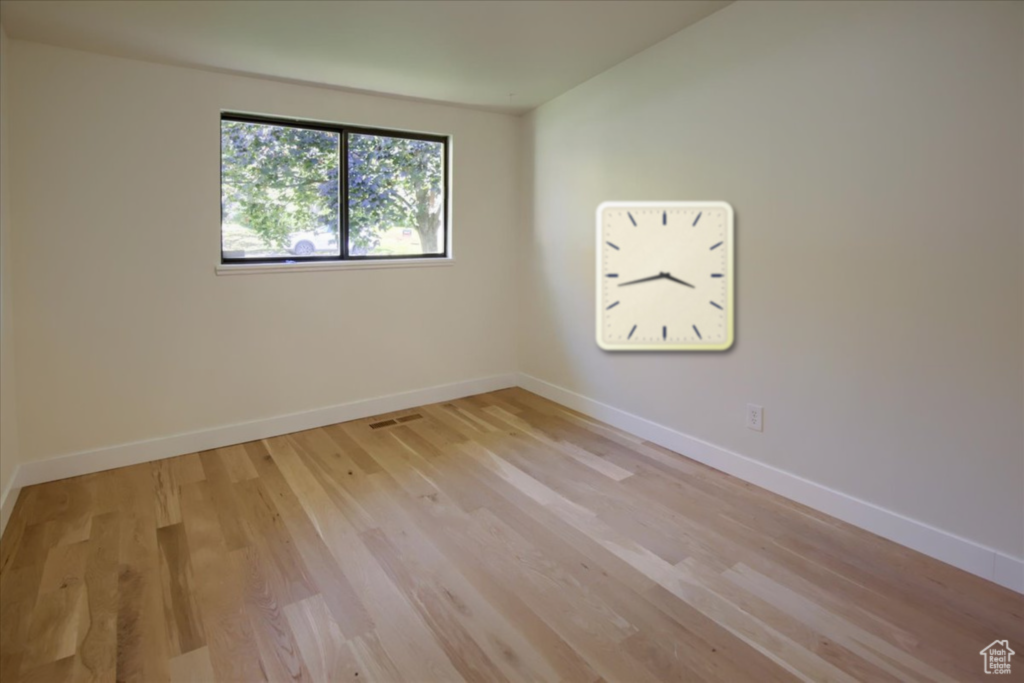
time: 3:43
